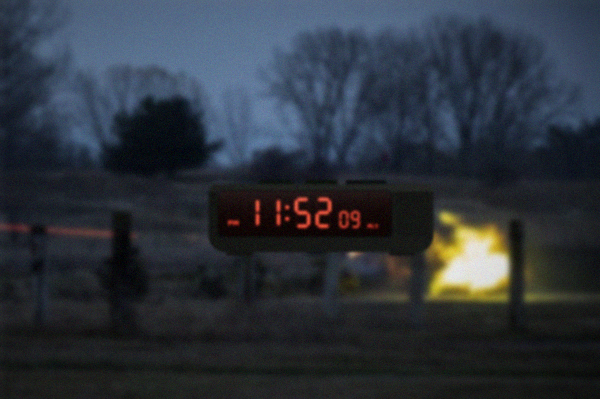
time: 11:52:09
